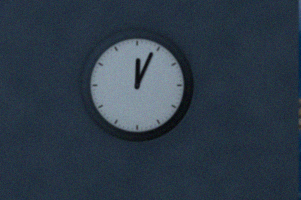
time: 12:04
